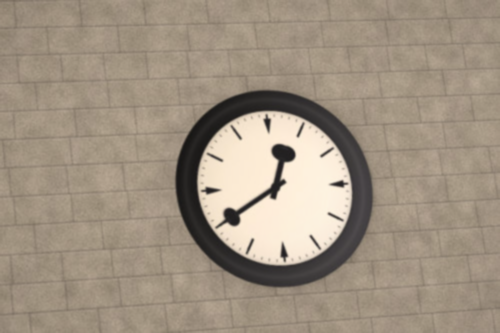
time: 12:40
